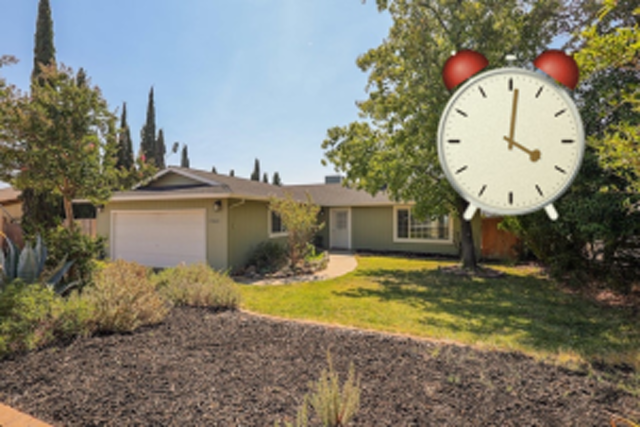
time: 4:01
